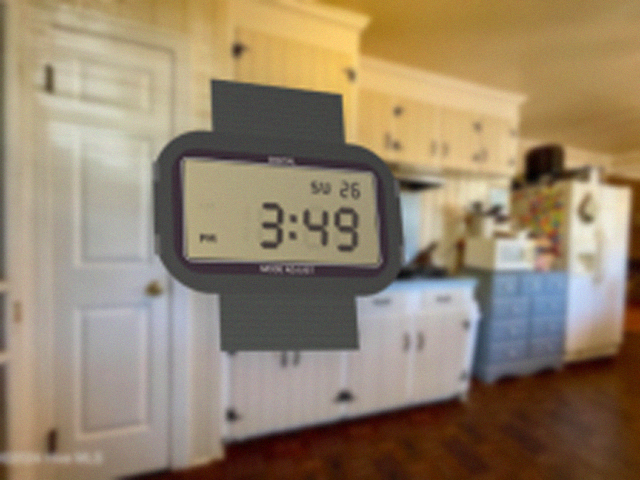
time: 3:49
